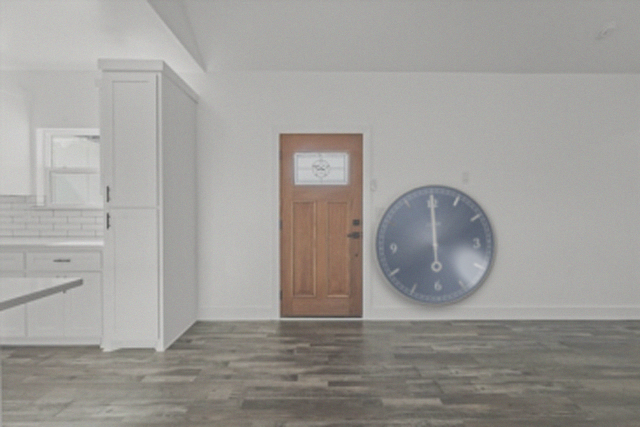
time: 6:00
